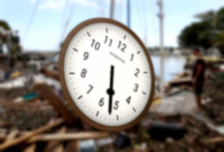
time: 5:27
